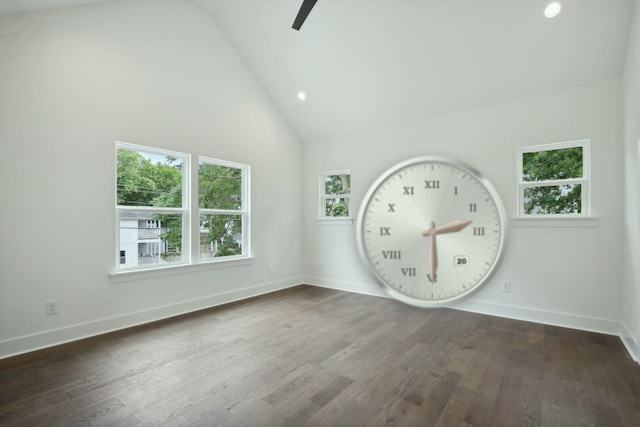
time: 2:30
